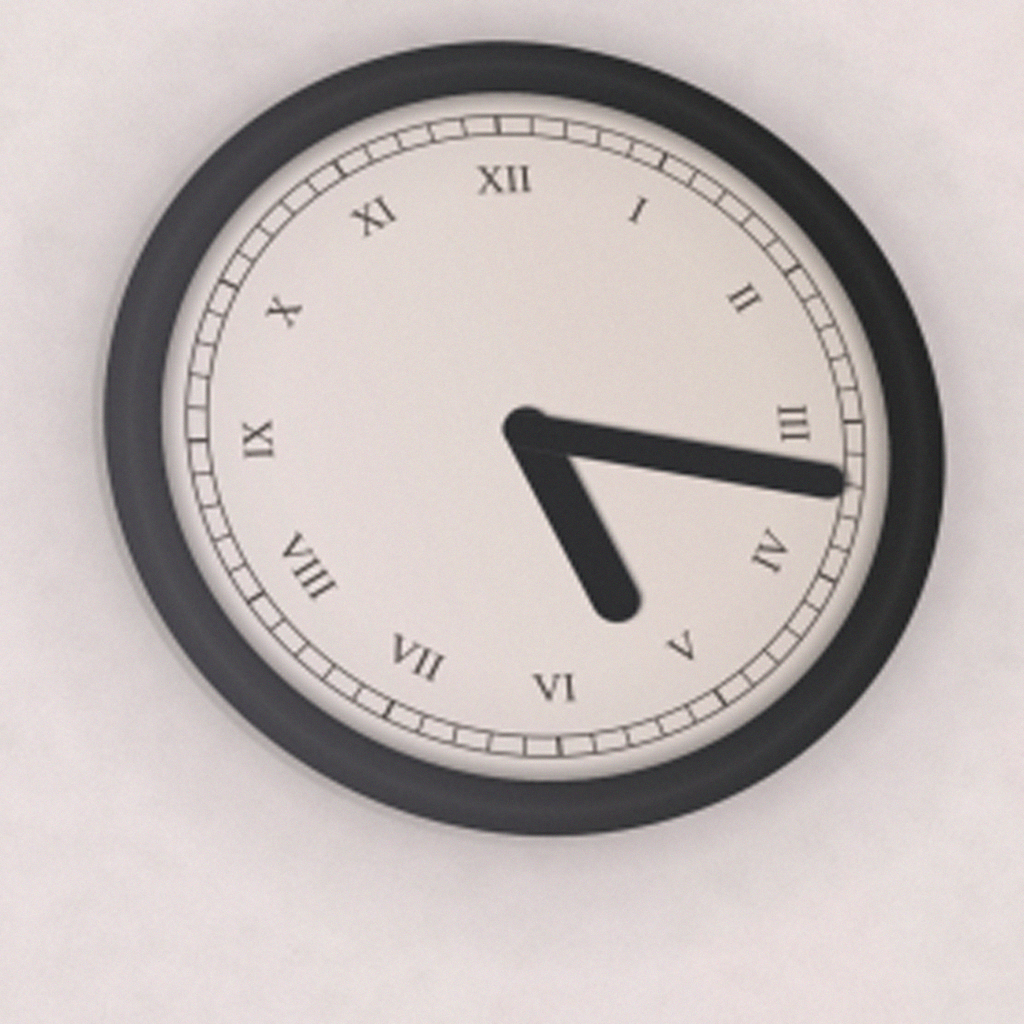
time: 5:17
